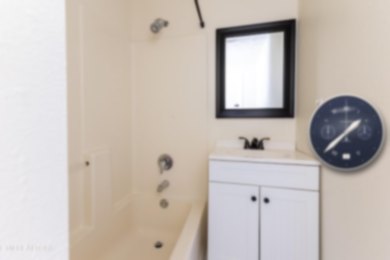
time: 1:38
